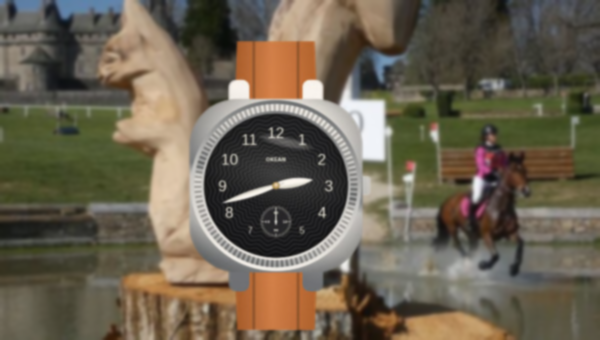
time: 2:42
